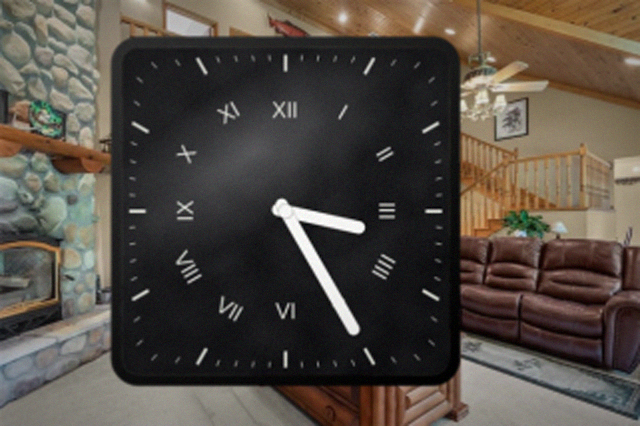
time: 3:25
